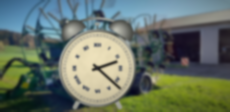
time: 2:22
